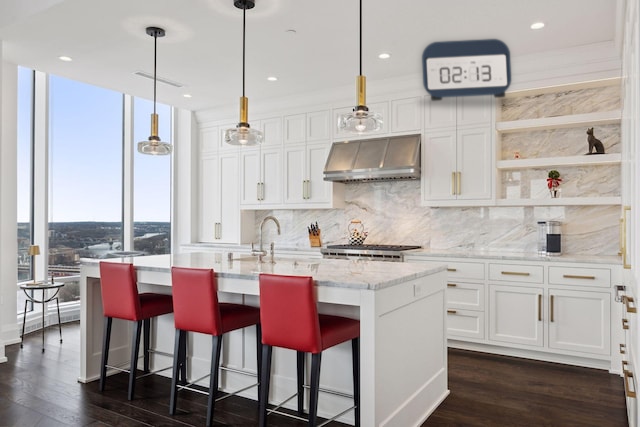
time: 2:13
